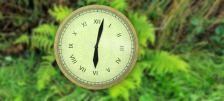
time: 6:02
